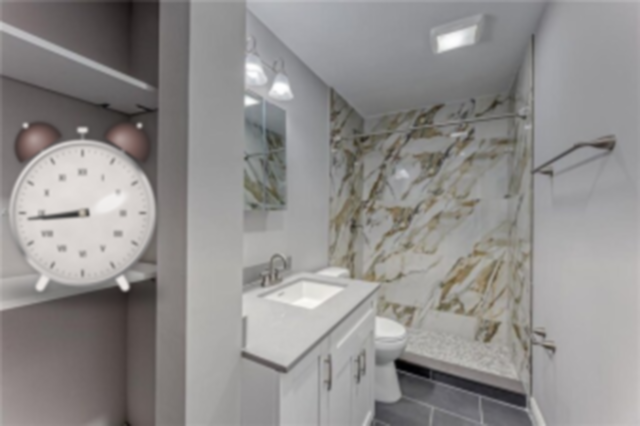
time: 8:44
